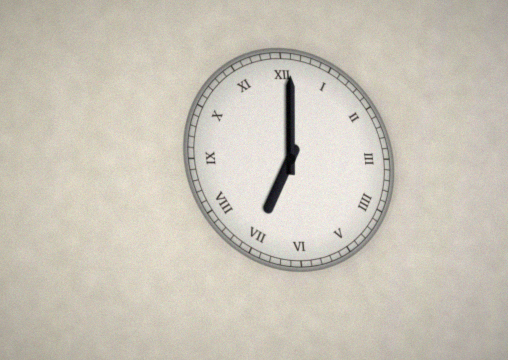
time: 7:01
